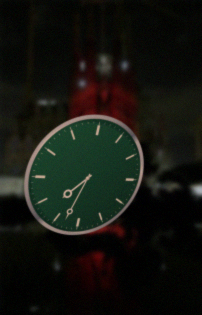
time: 7:33
